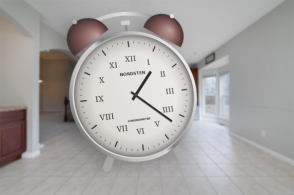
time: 1:22
